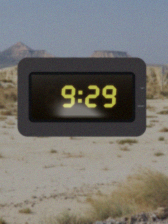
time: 9:29
